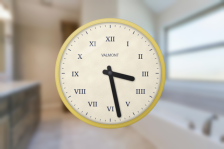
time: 3:28
